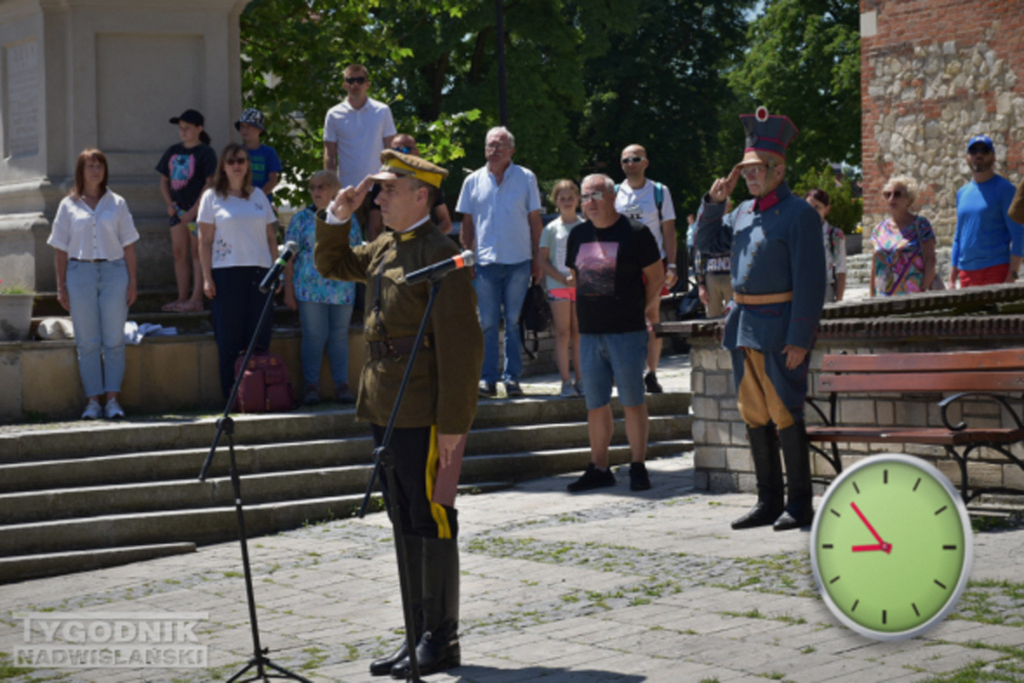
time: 8:53
